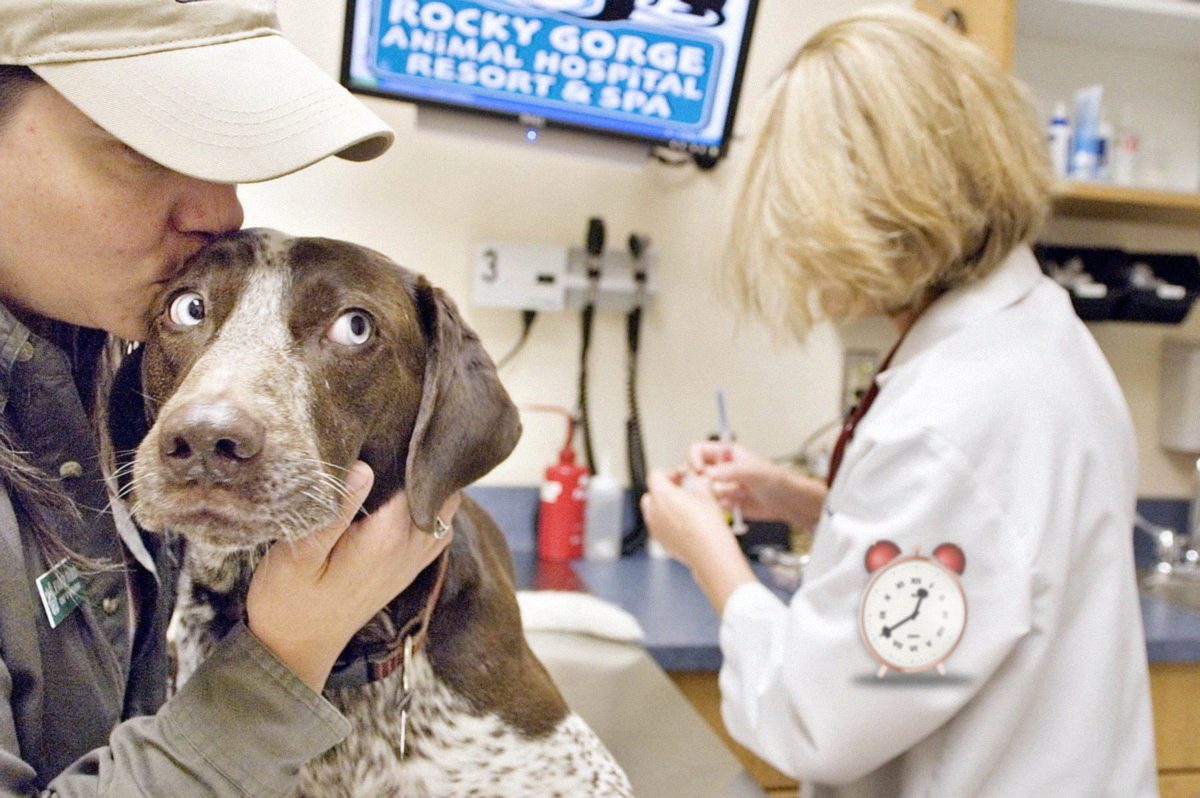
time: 12:40
